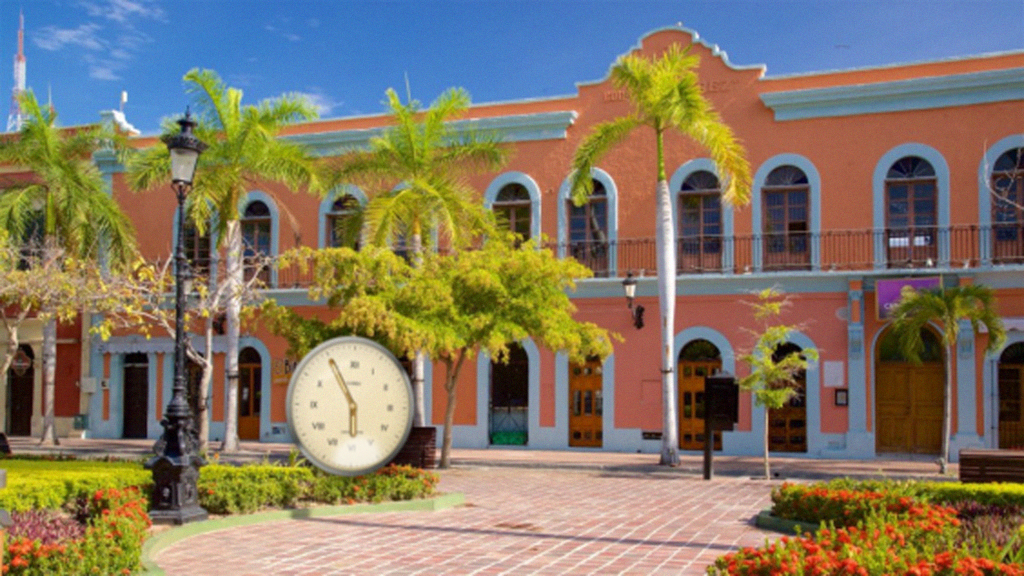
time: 5:55
